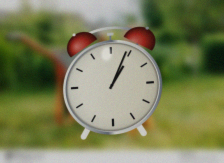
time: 1:04
